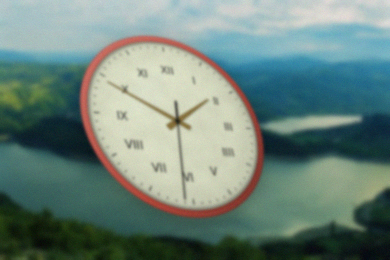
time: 1:49:31
